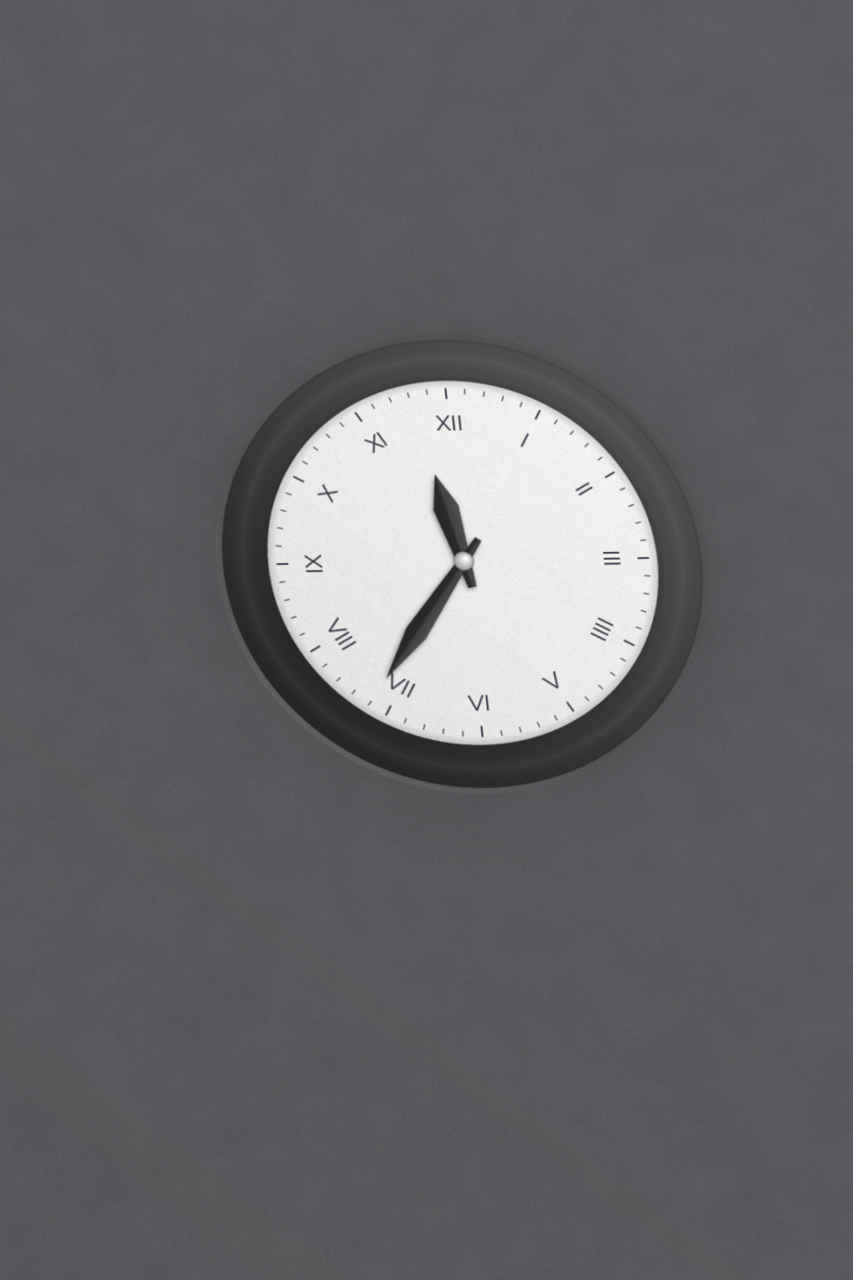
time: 11:36
